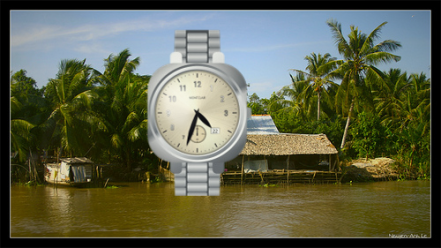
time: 4:33
